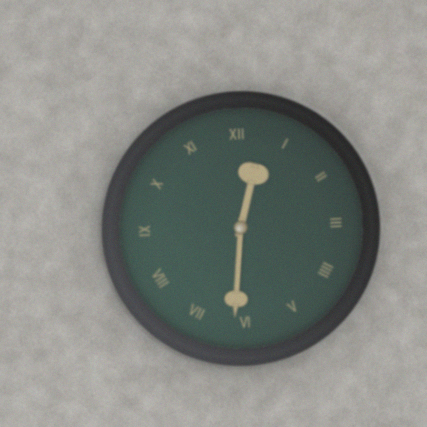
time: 12:31
